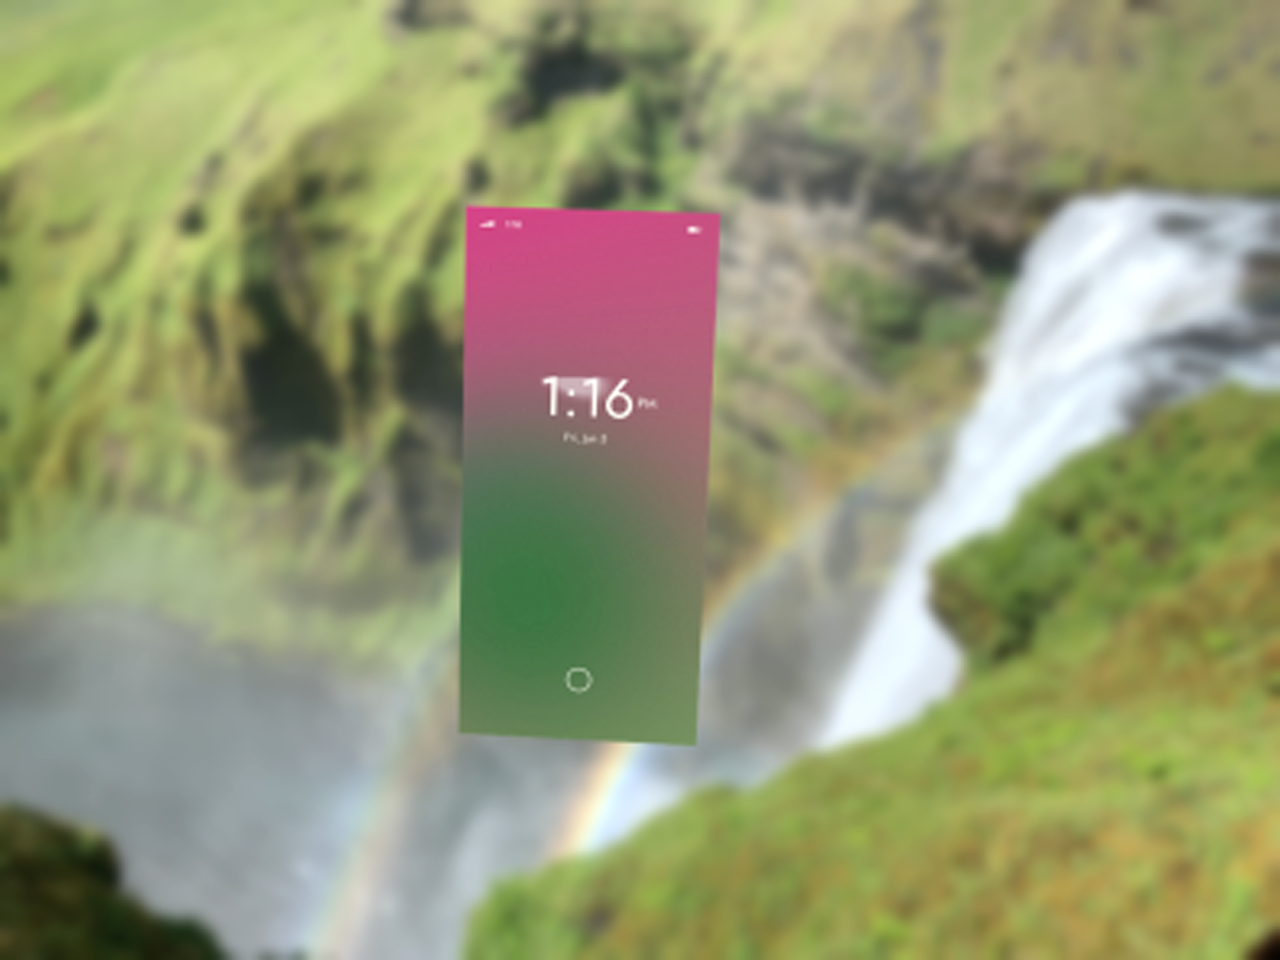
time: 1:16
